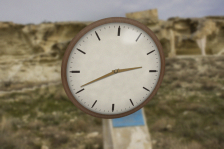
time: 2:41
